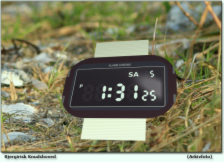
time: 1:31:25
